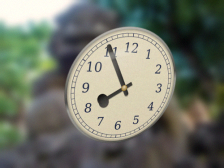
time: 7:55
